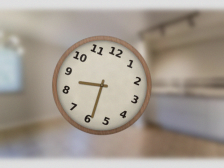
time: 8:29
